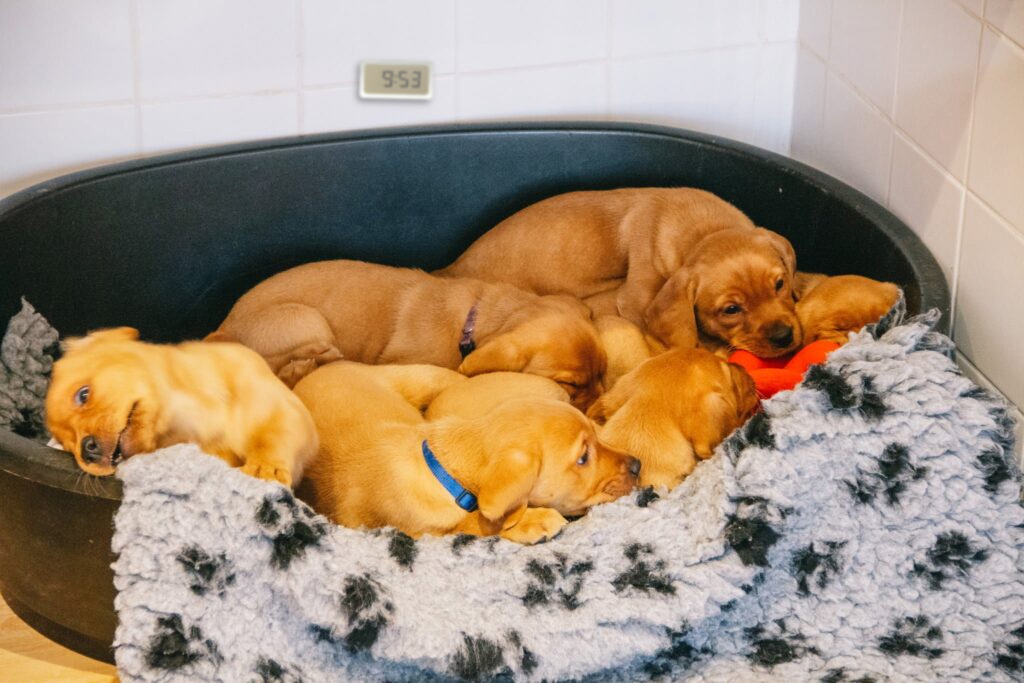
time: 9:53
